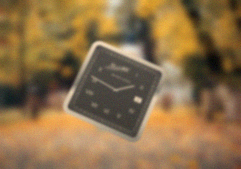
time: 1:46
